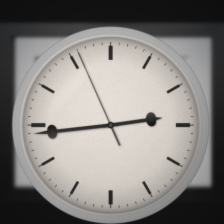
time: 2:43:56
